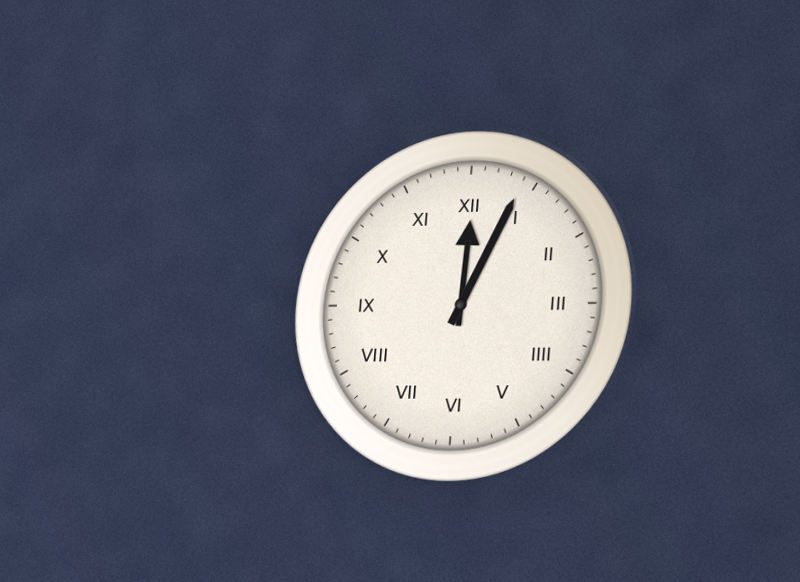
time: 12:04
